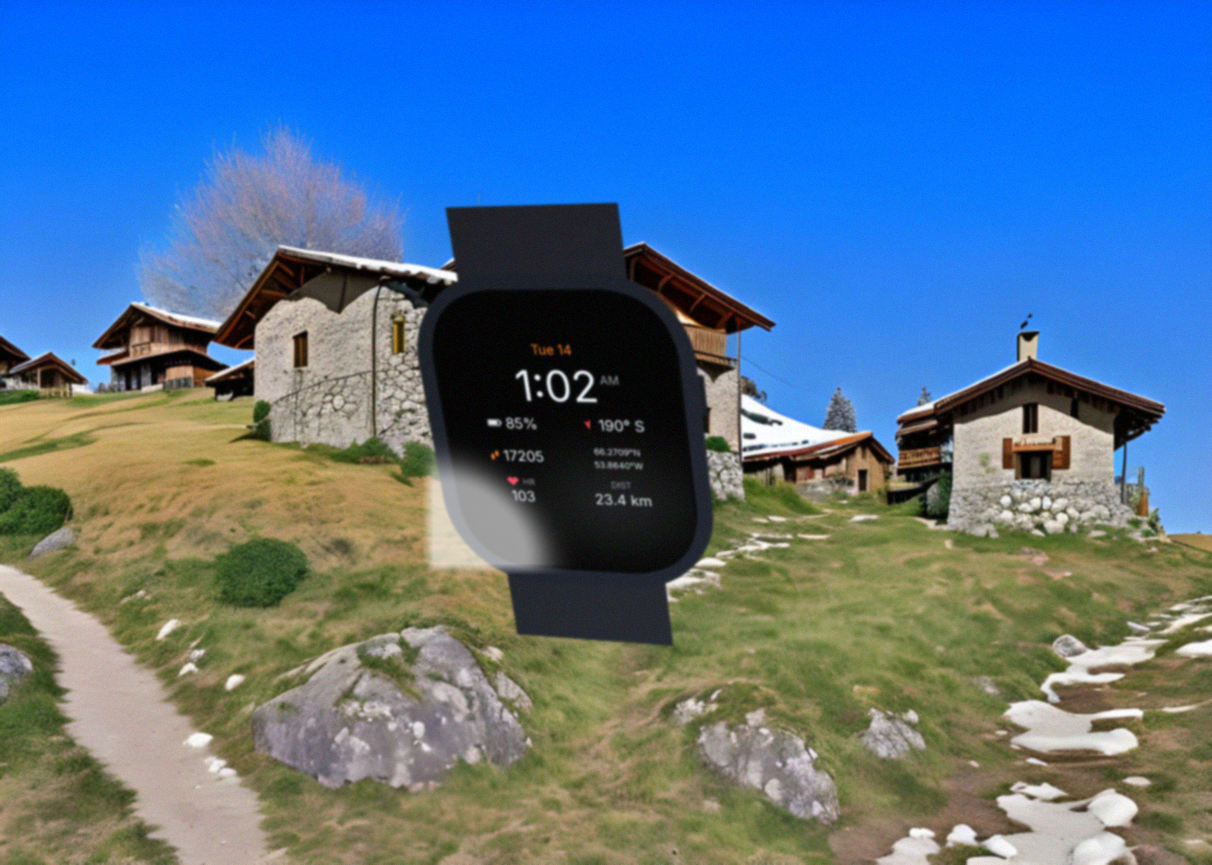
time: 1:02
